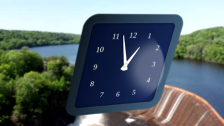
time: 12:57
